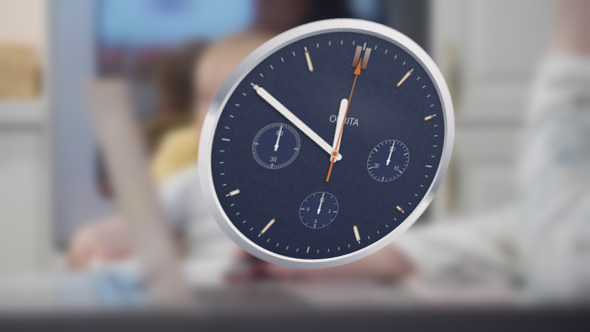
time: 11:50
